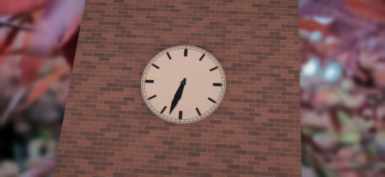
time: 6:33
